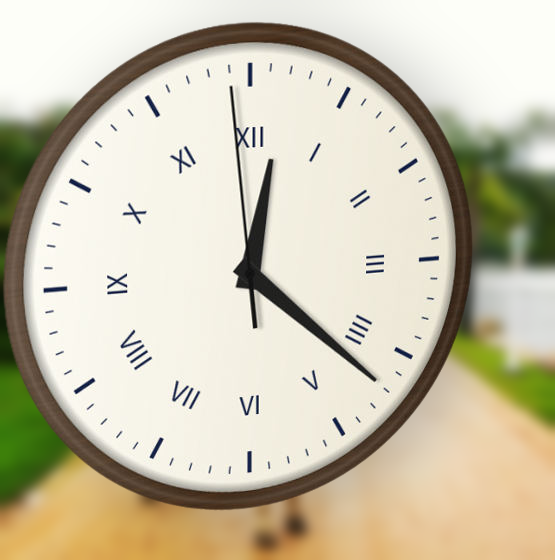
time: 12:21:59
